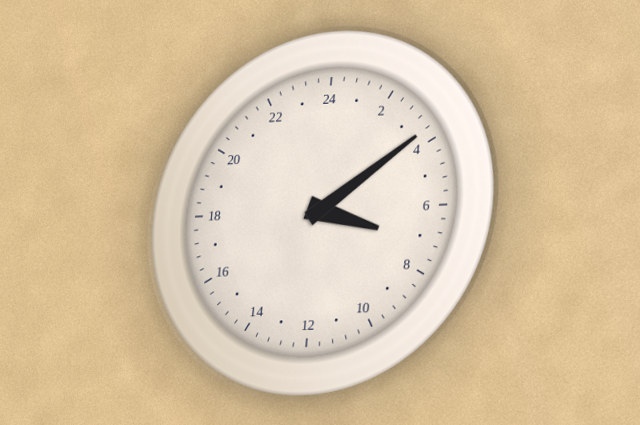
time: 7:09
